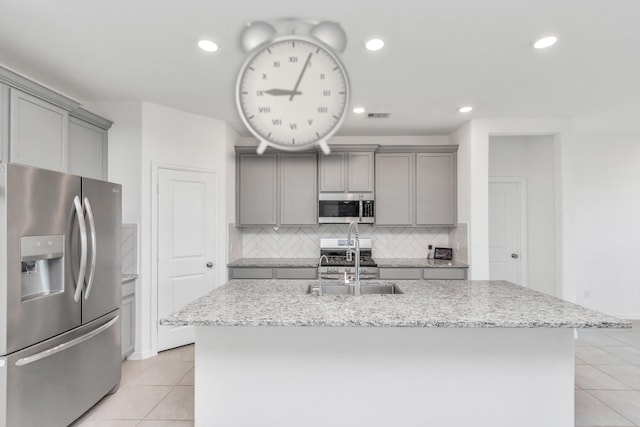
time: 9:04
